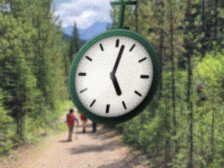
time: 5:02
